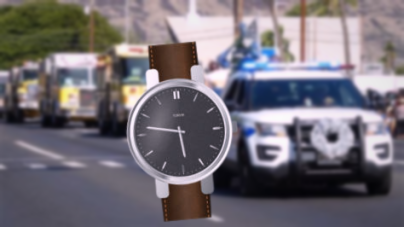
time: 5:47
